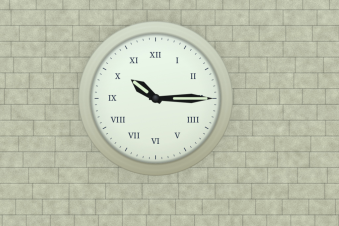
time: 10:15
